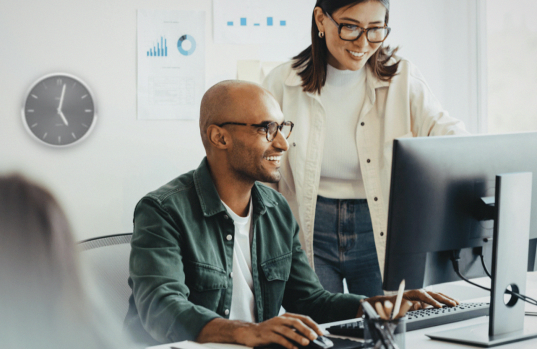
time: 5:02
